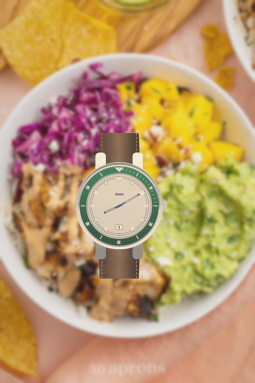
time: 8:10
